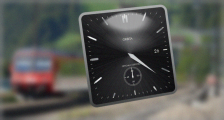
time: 4:22
